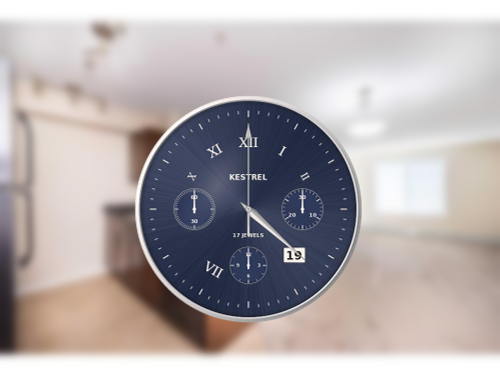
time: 4:22
